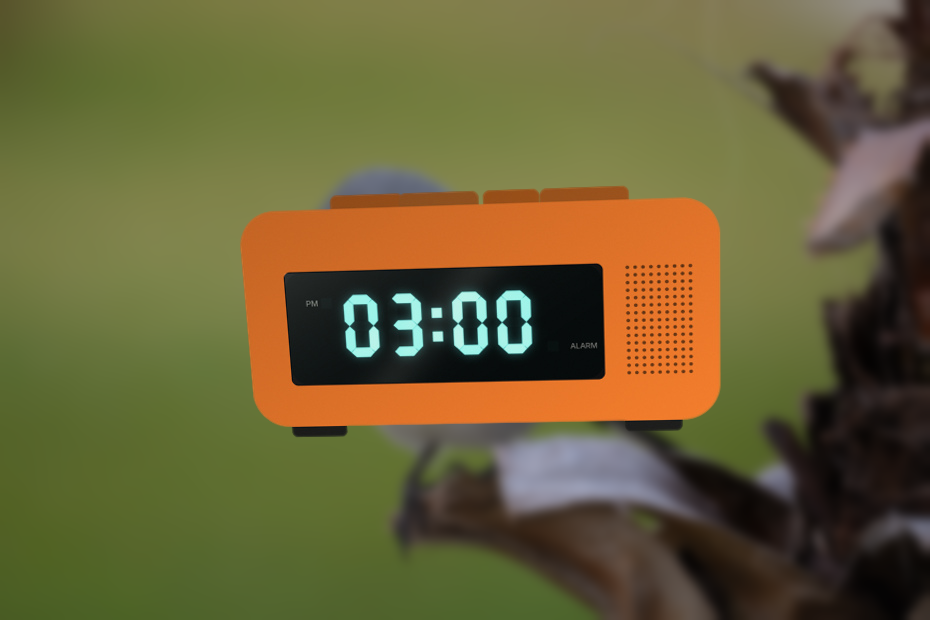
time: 3:00
